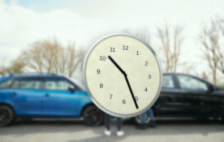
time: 10:26
